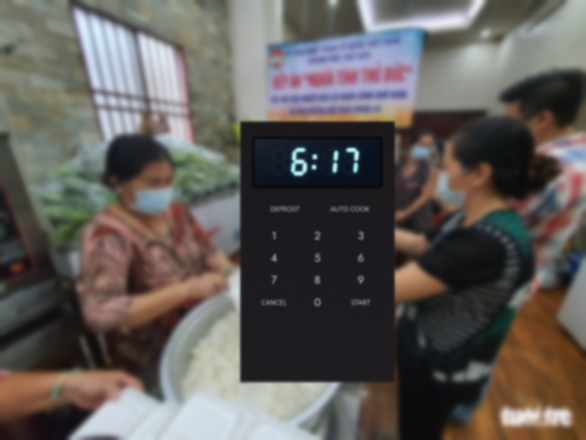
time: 6:17
